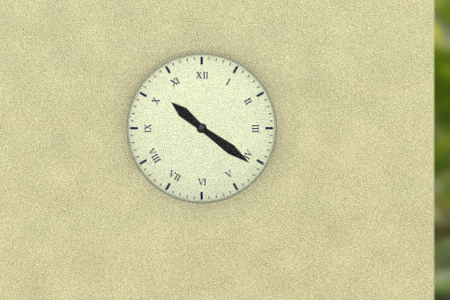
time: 10:21
